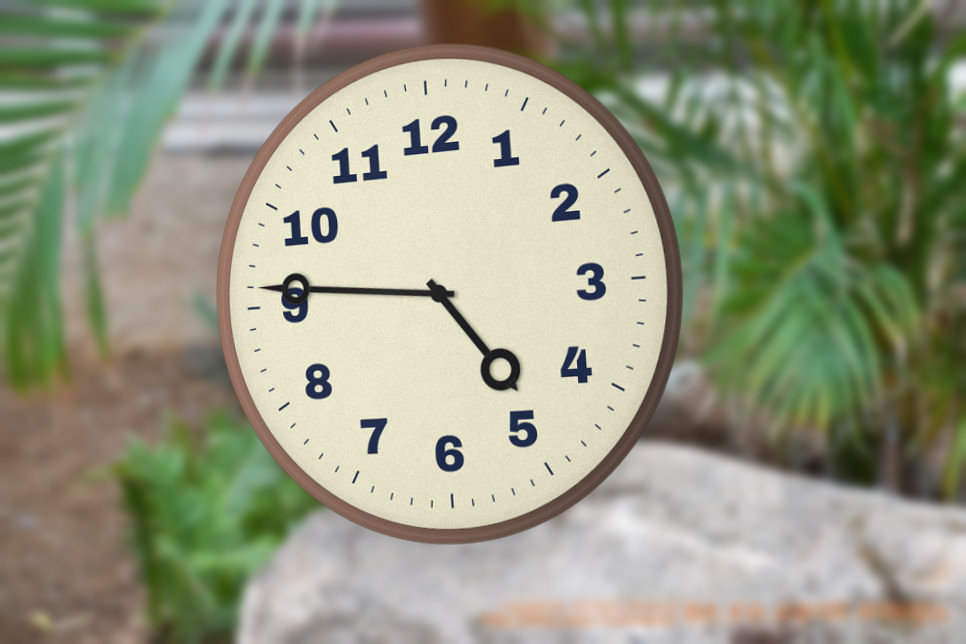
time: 4:46
